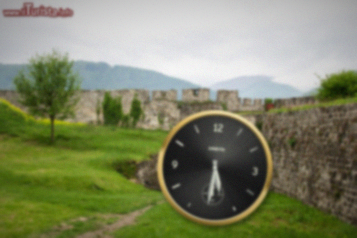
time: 5:31
